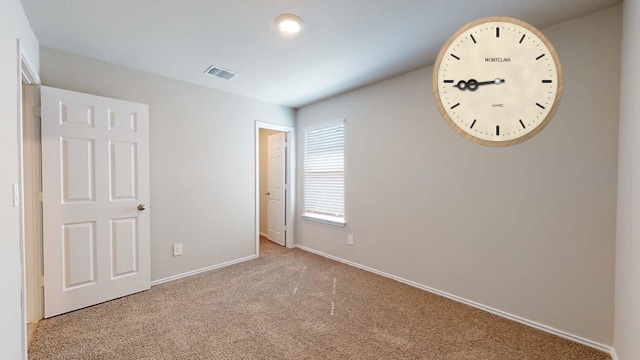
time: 8:44
